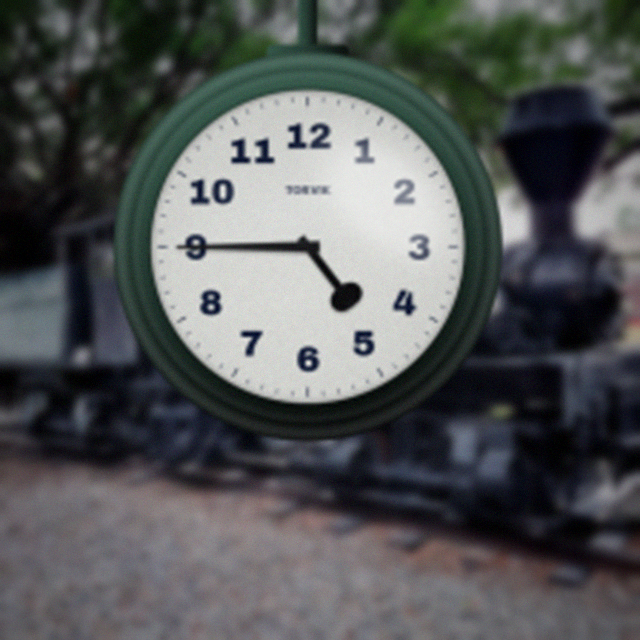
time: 4:45
